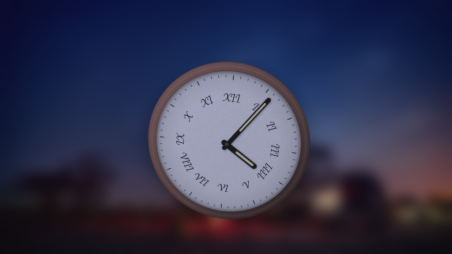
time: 4:06
